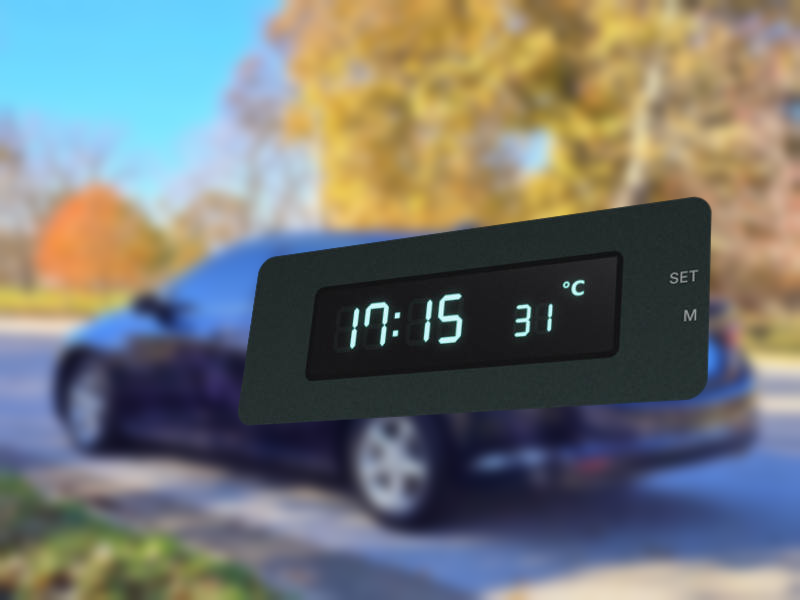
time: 17:15
